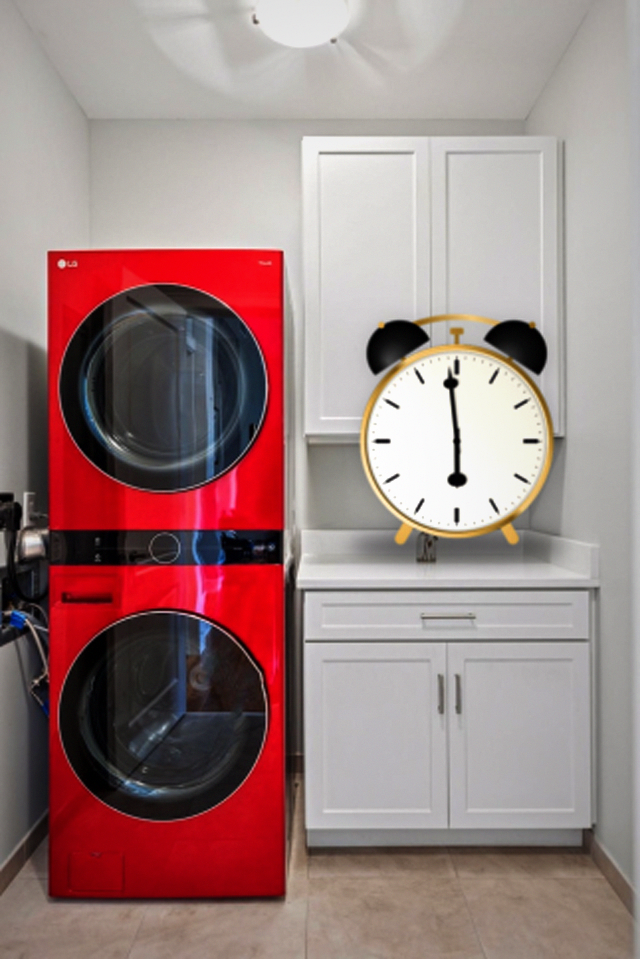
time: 5:59
